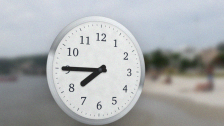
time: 7:45
